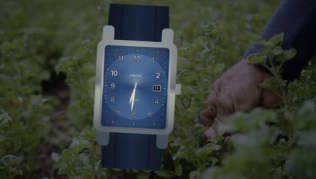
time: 6:31
